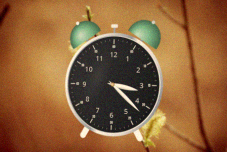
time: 3:22
